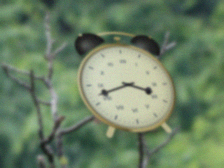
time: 3:42
